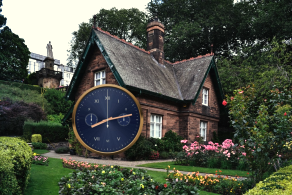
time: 8:13
